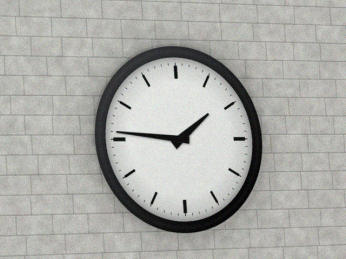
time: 1:46
